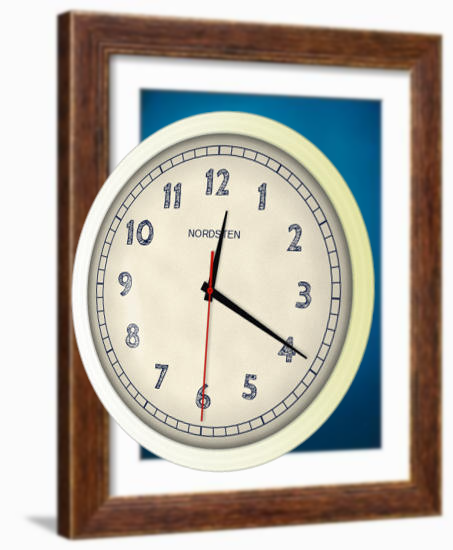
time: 12:19:30
